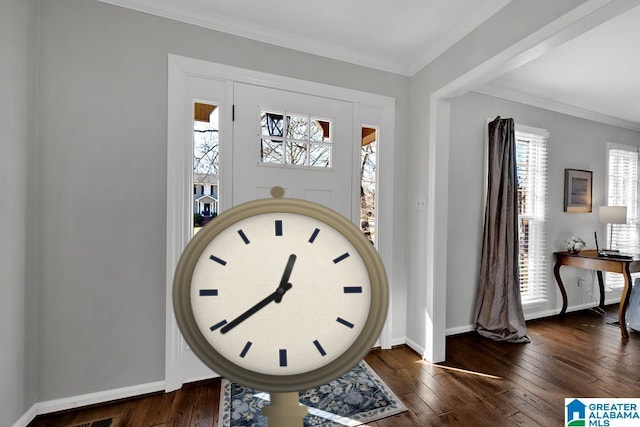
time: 12:39
